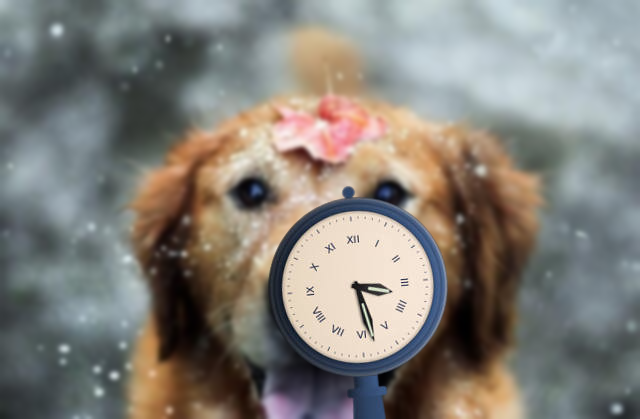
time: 3:28
